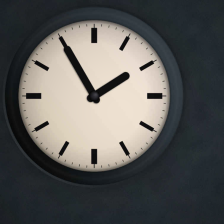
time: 1:55
